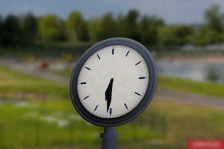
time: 6:31
